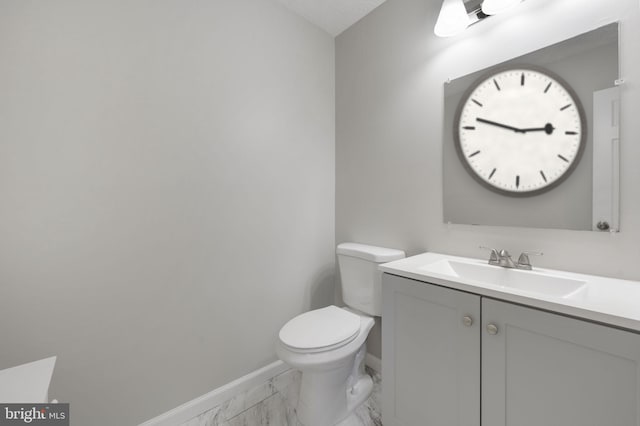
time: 2:47
